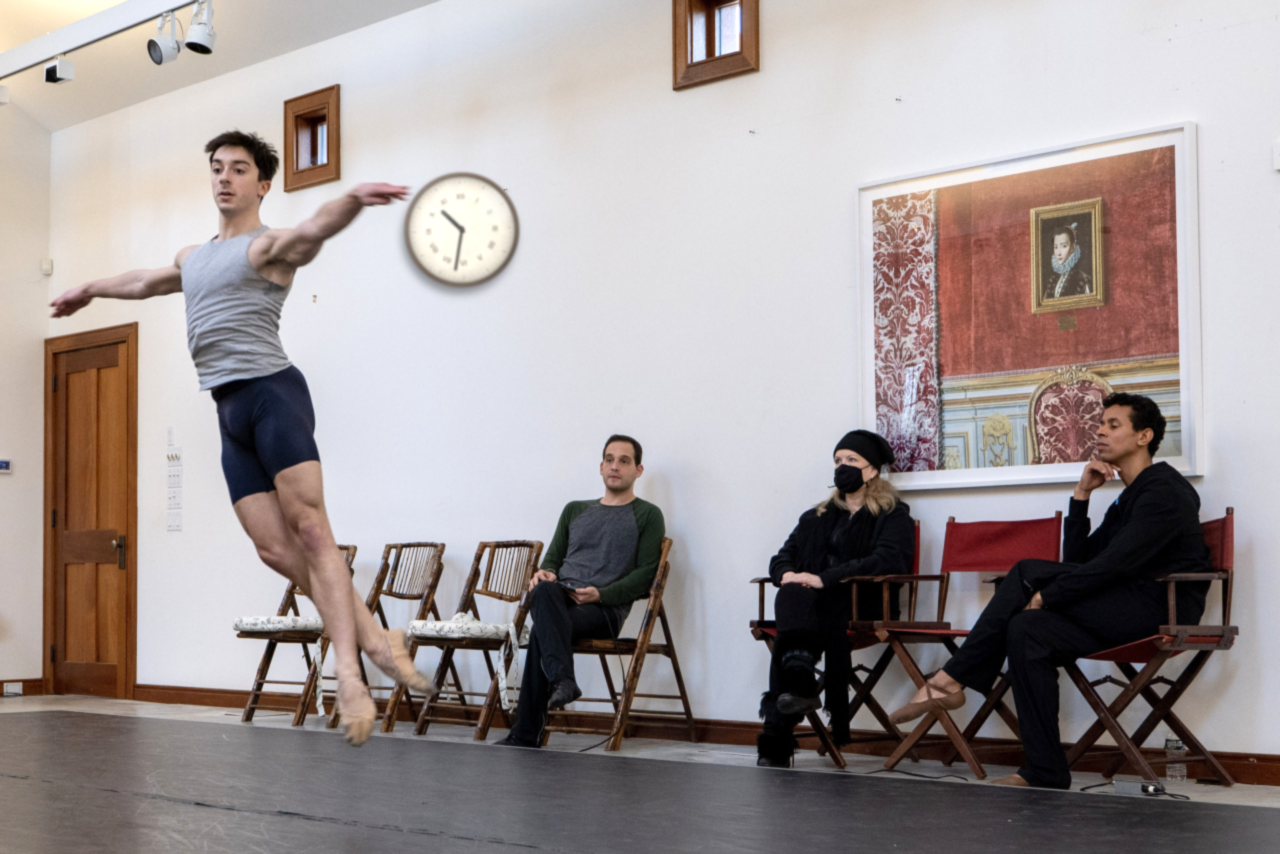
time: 10:32
